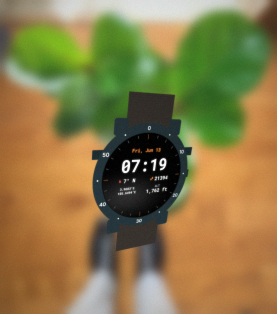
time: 7:19
